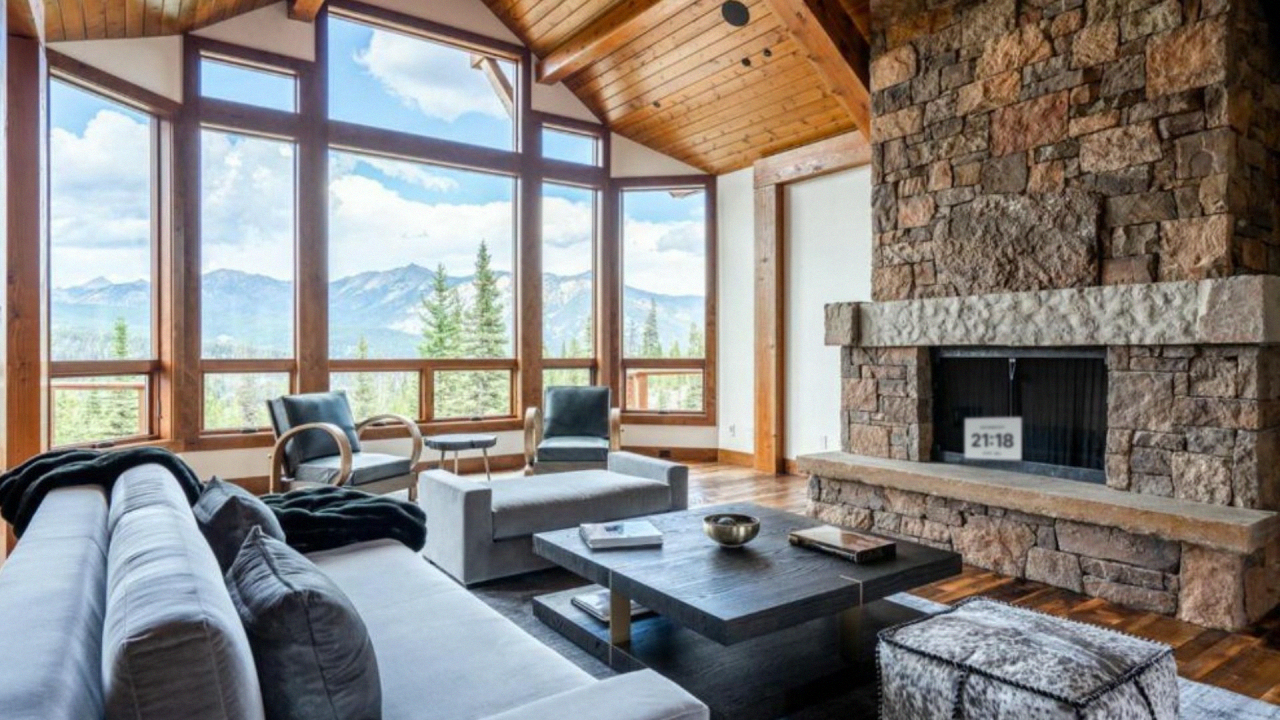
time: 21:18
